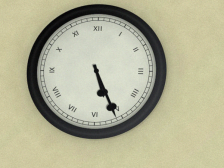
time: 5:26
